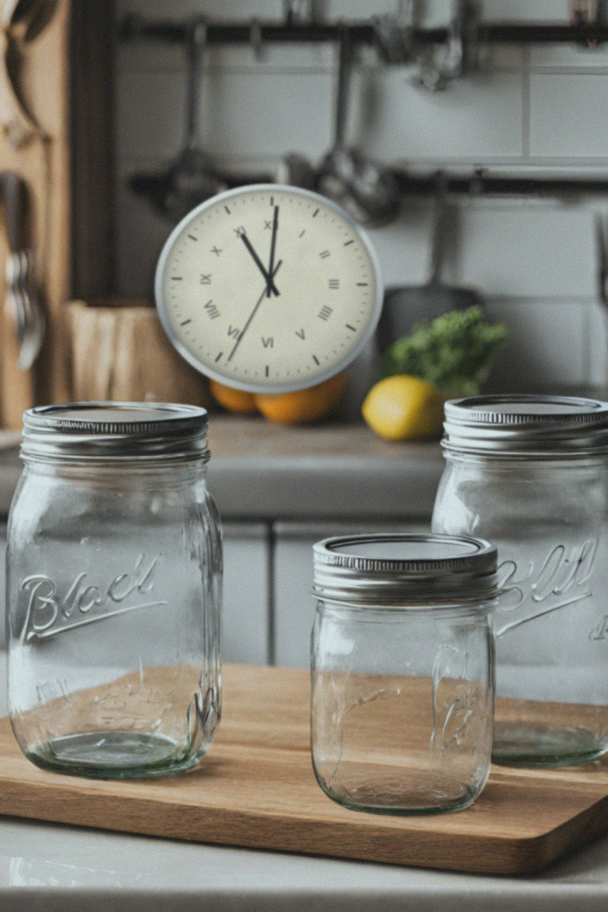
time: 11:00:34
